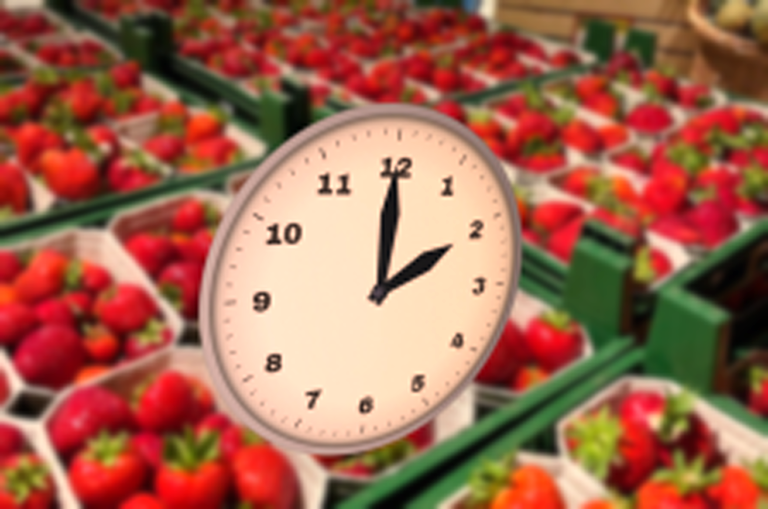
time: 2:00
